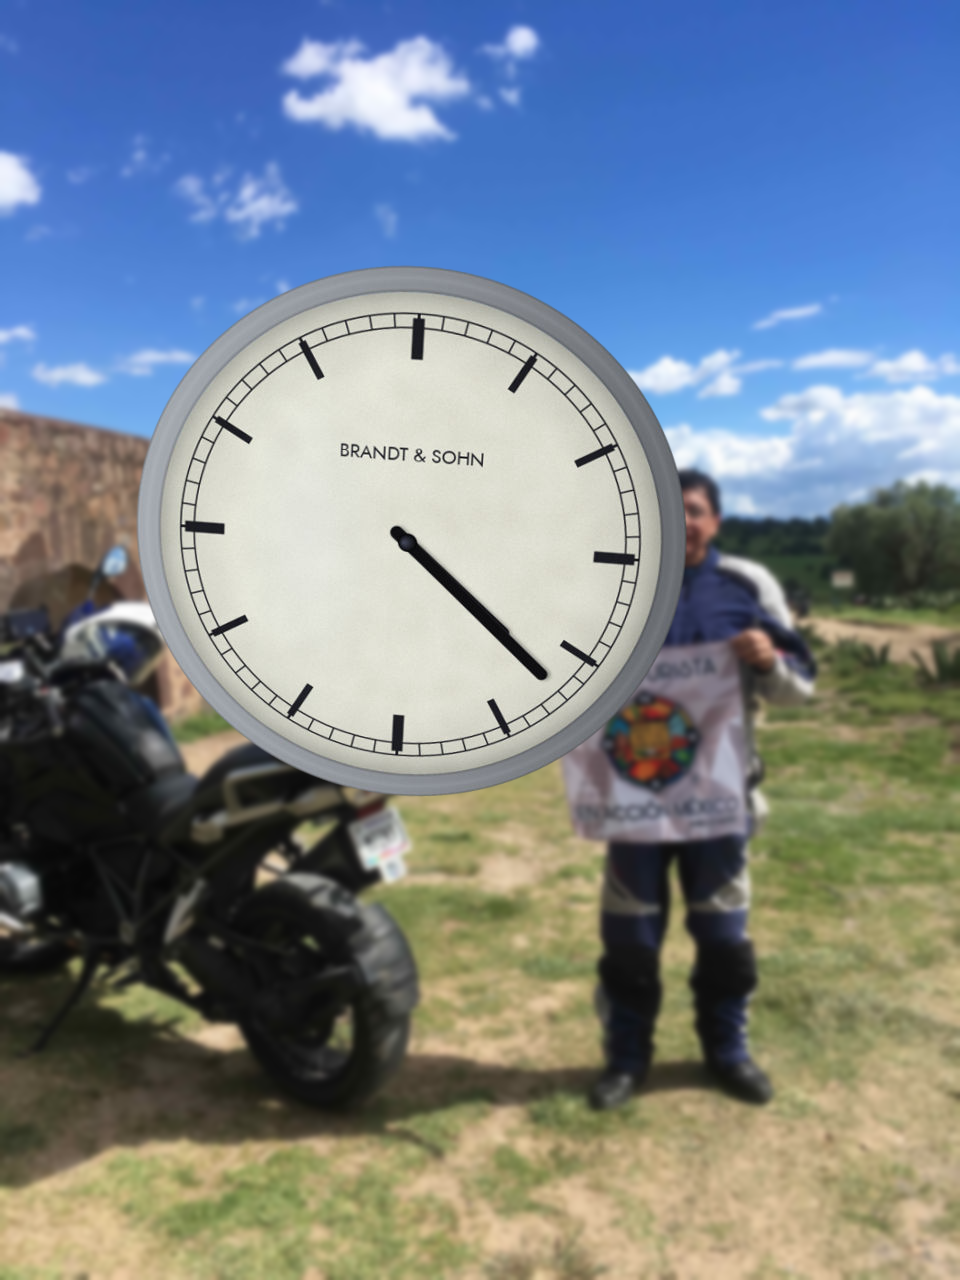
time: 4:22
